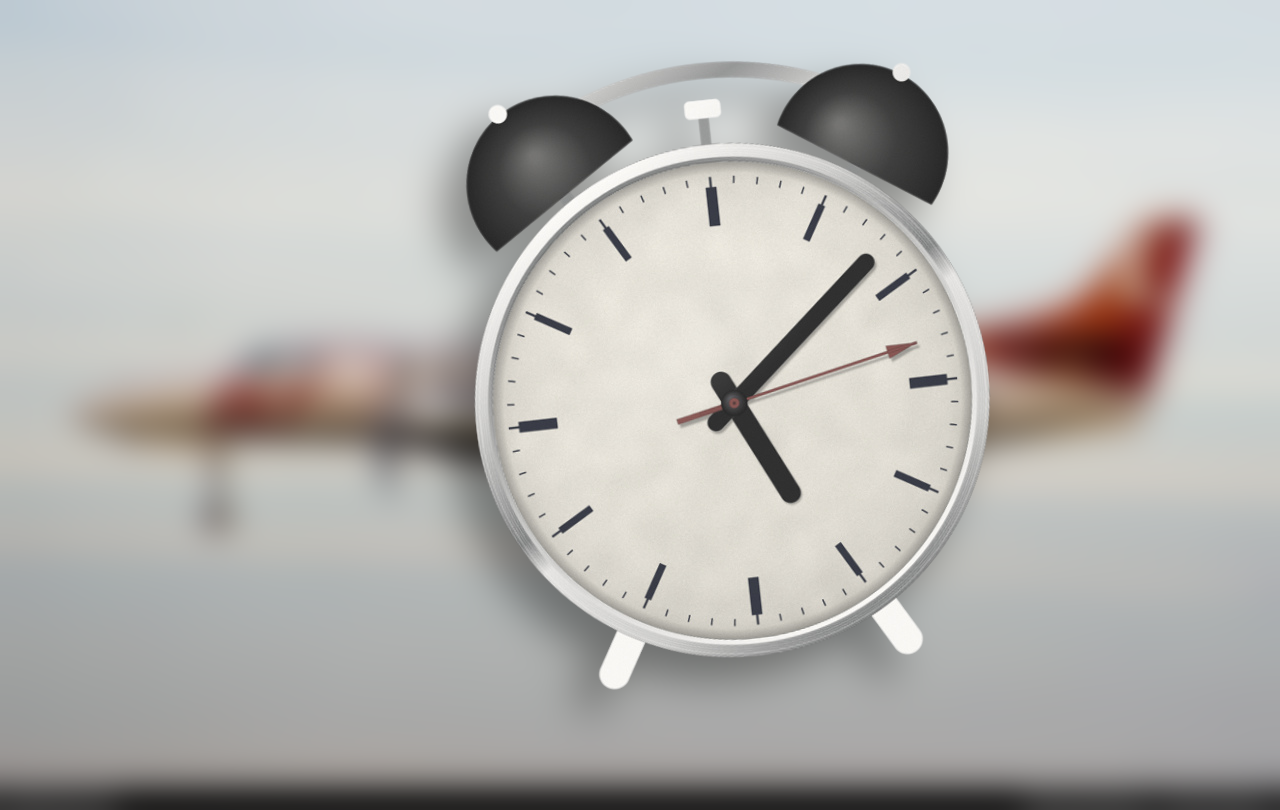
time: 5:08:13
